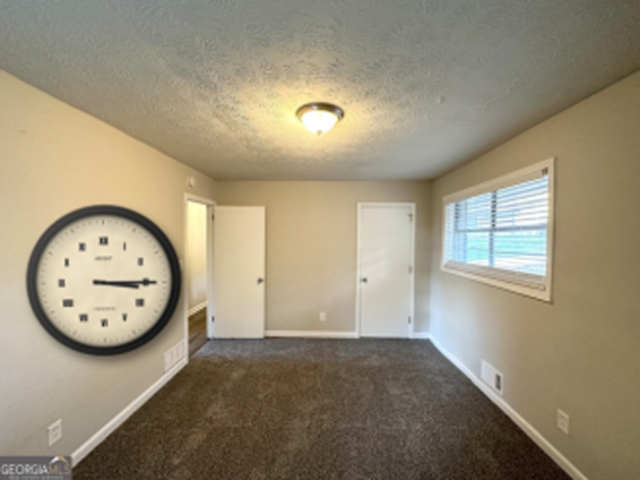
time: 3:15
